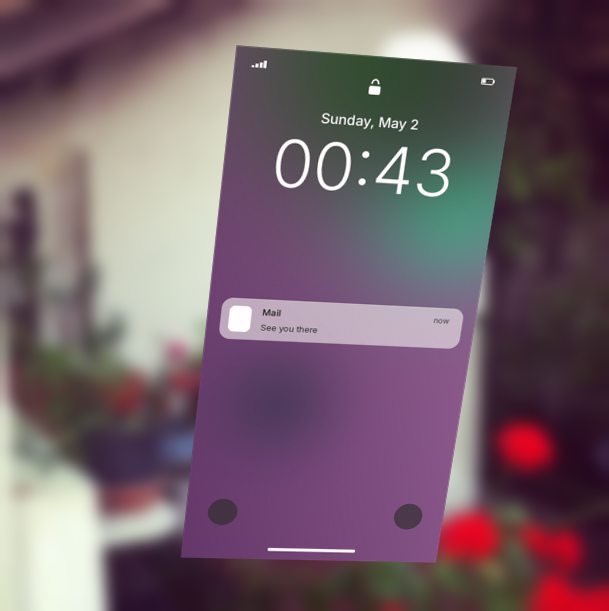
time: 0:43
